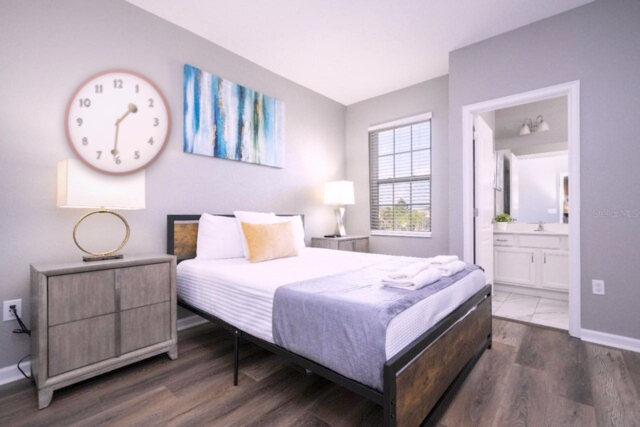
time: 1:31
